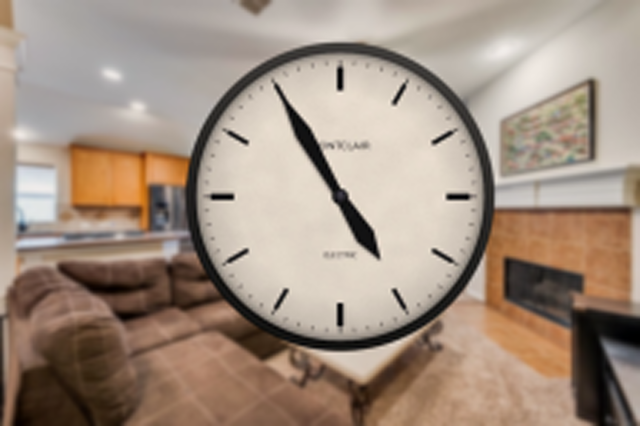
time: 4:55
